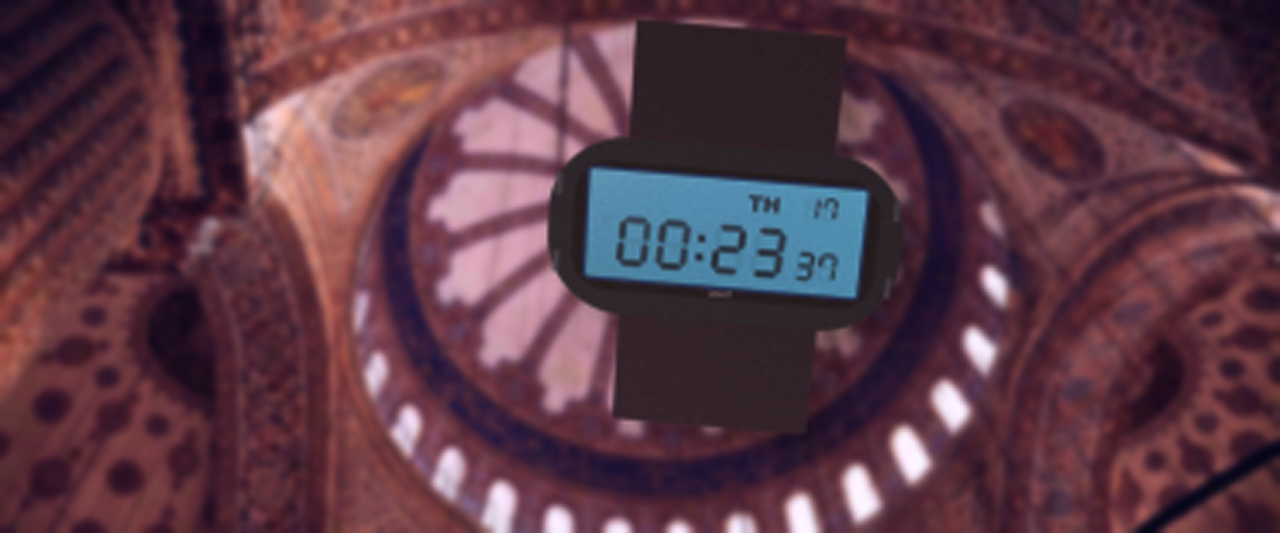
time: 0:23:37
